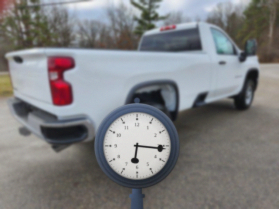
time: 6:16
